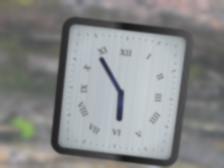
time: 5:54
